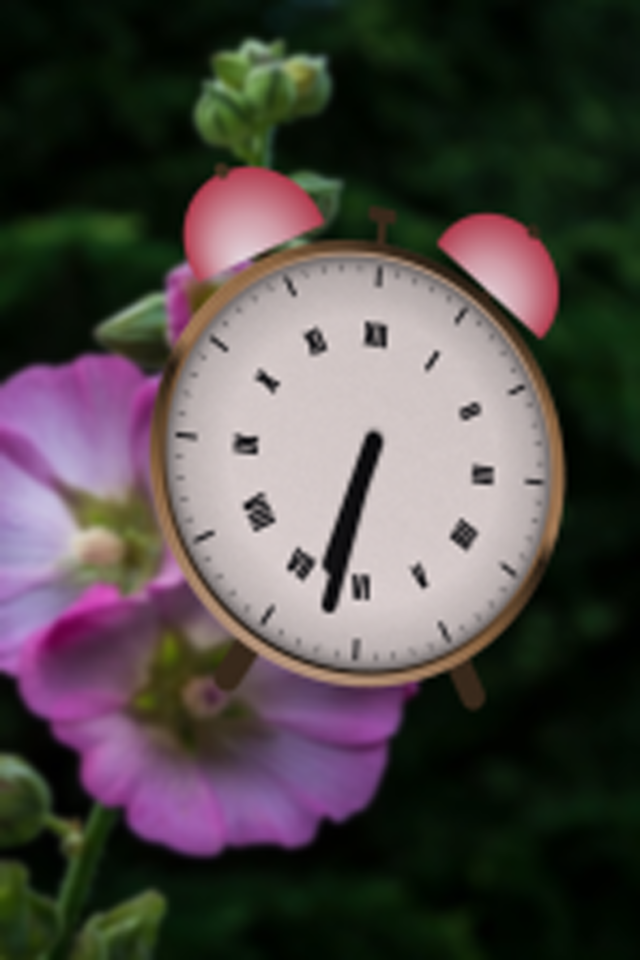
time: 6:32
